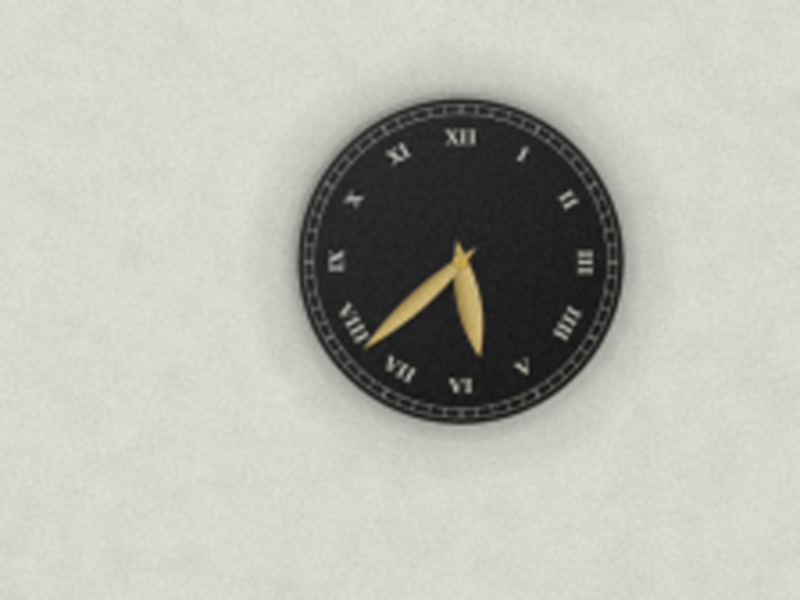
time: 5:38
